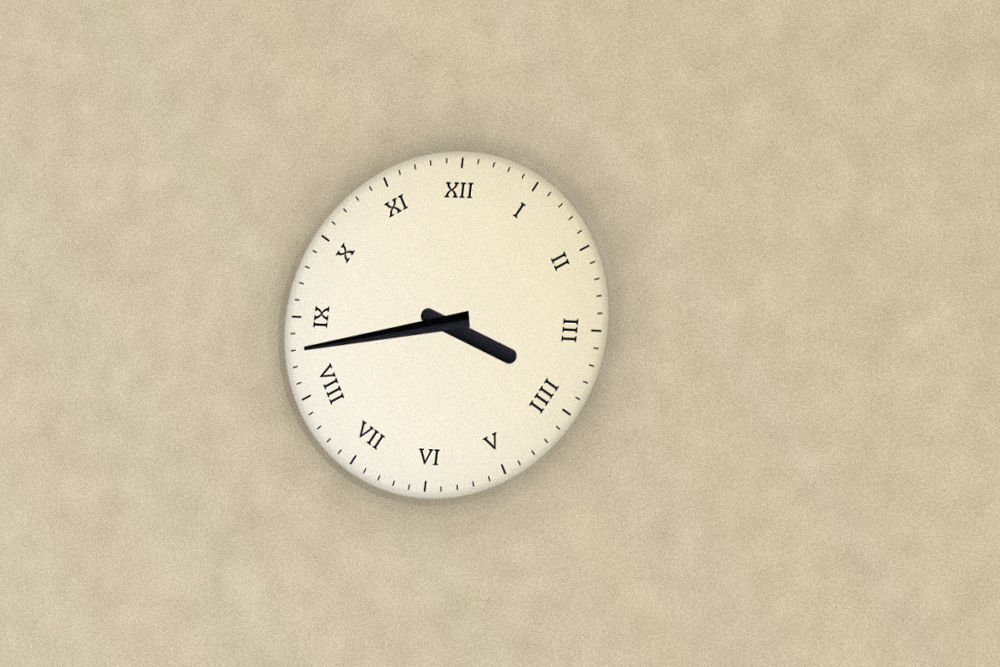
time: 3:43
